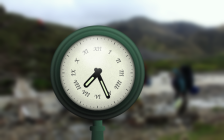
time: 7:26
